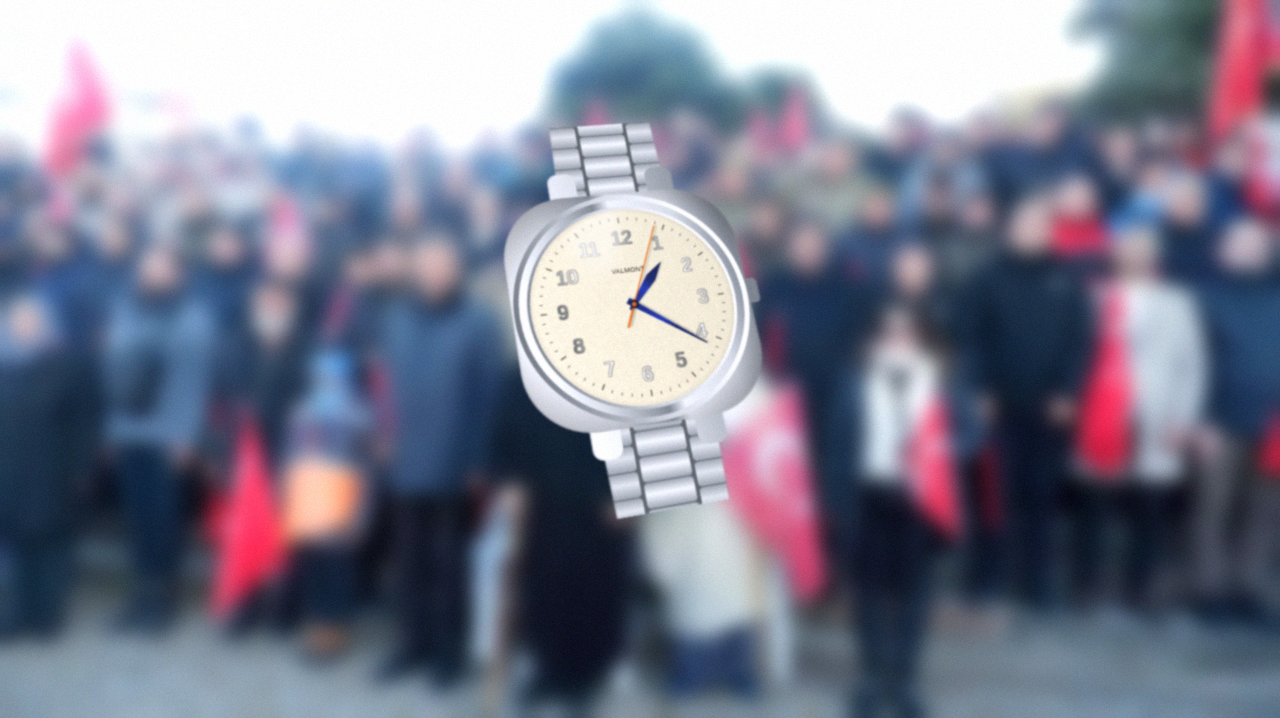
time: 1:21:04
